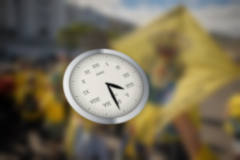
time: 4:31
